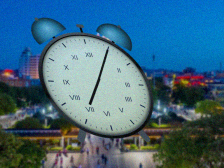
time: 7:05
